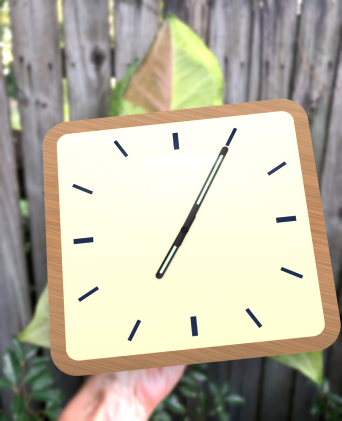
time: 7:05
